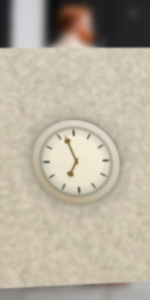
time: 6:57
